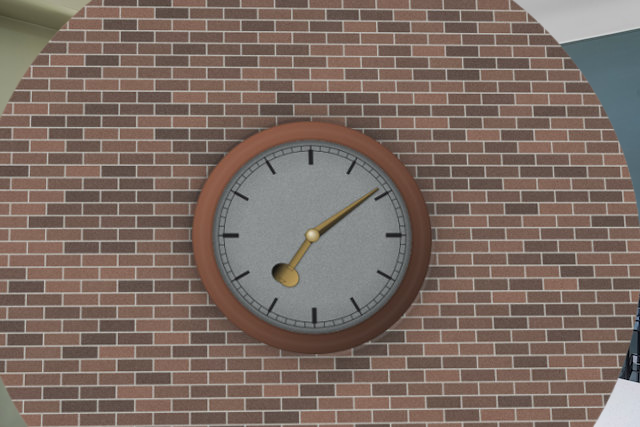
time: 7:09
